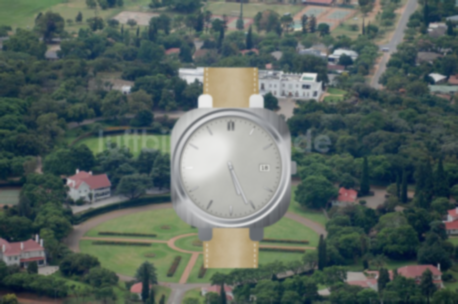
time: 5:26
